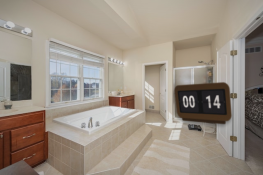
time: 0:14
